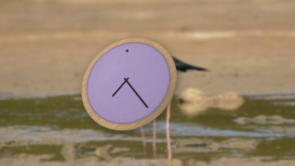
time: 7:24
